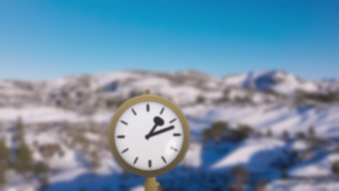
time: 1:12
